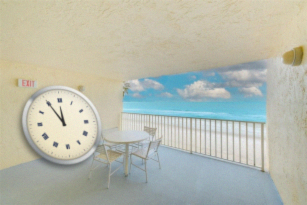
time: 11:55
